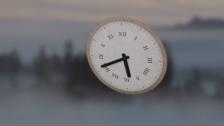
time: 5:41
